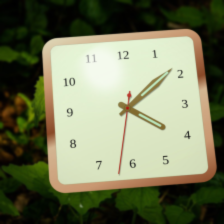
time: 4:08:32
